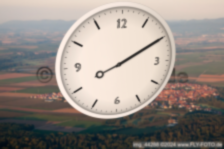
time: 8:10
